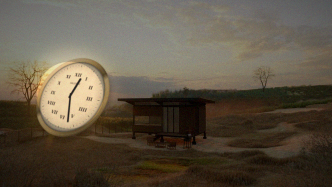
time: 12:27
